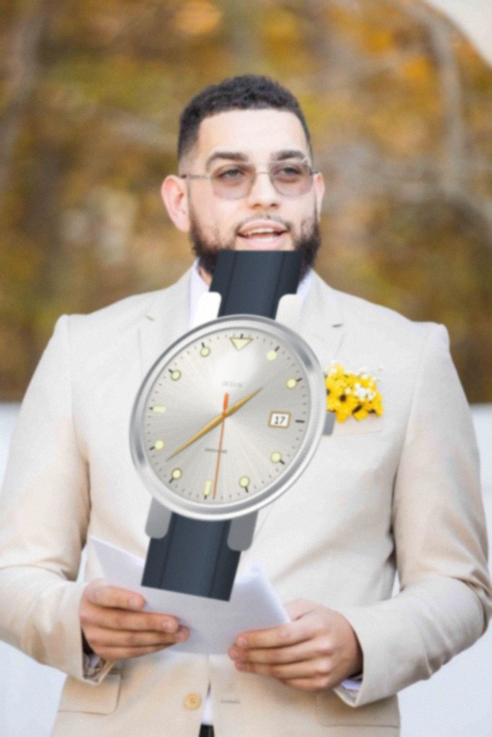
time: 1:37:29
